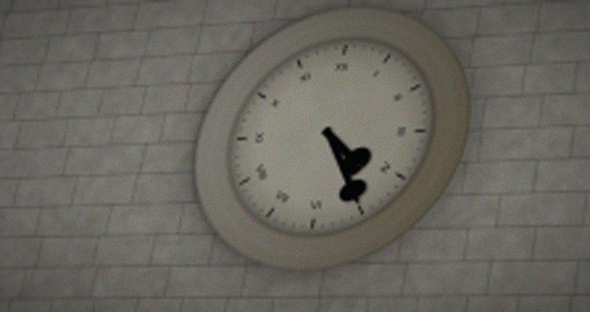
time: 4:25
